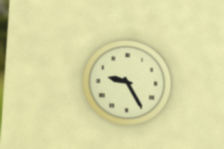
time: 9:25
